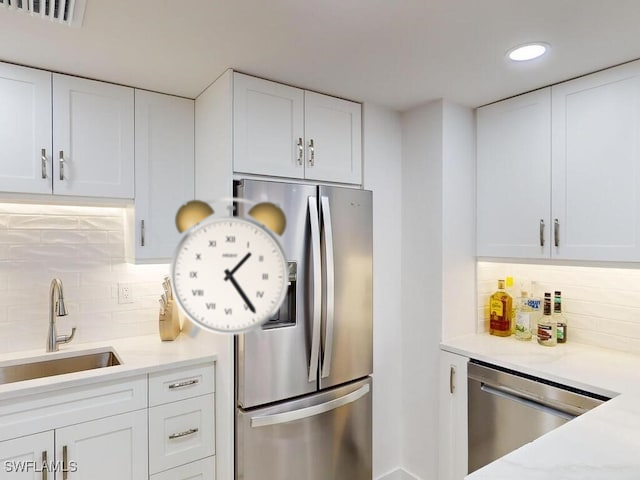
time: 1:24
